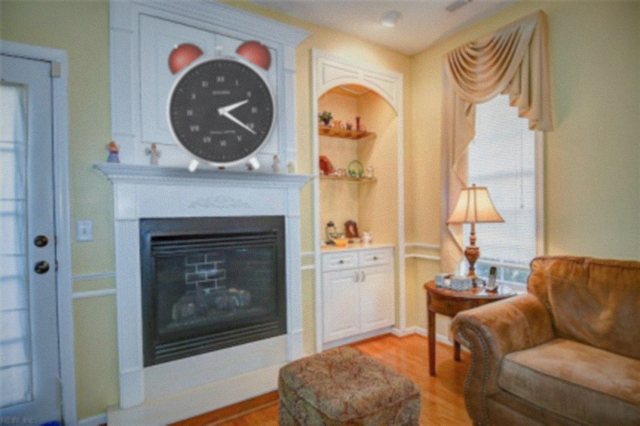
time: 2:21
